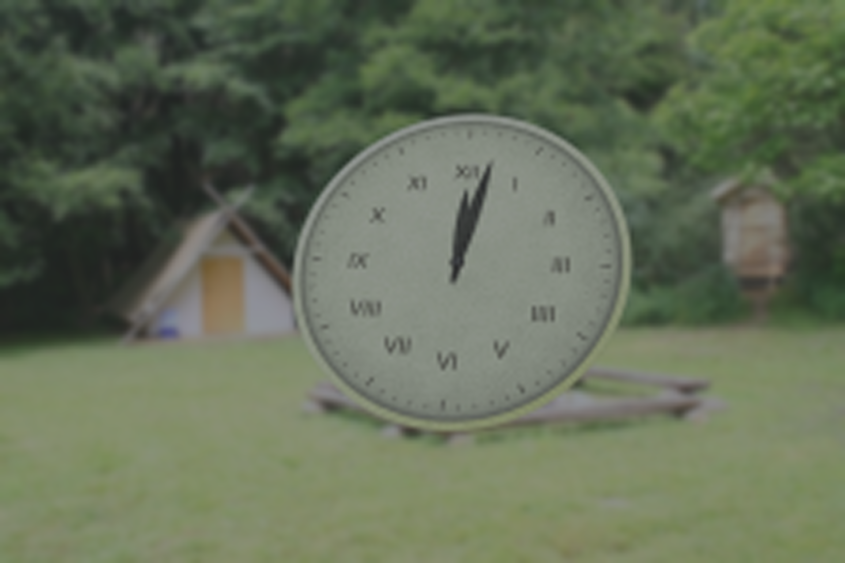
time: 12:02
